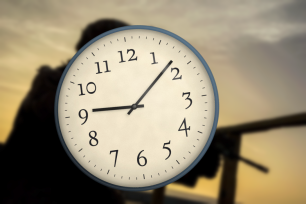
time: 9:08
